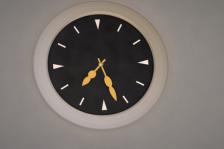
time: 7:27
